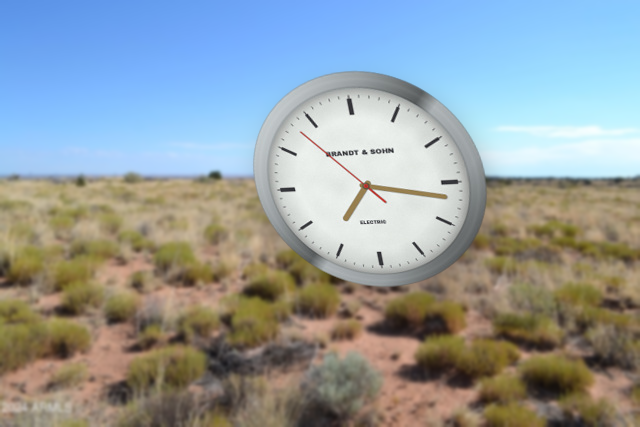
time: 7:16:53
